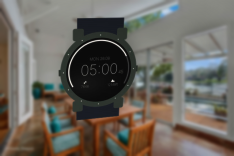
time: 5:00
